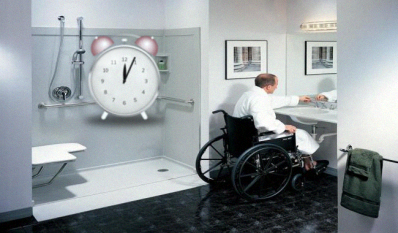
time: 12:04
